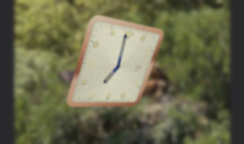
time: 6:59
